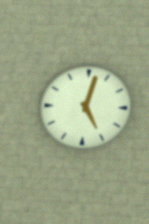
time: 5:02
